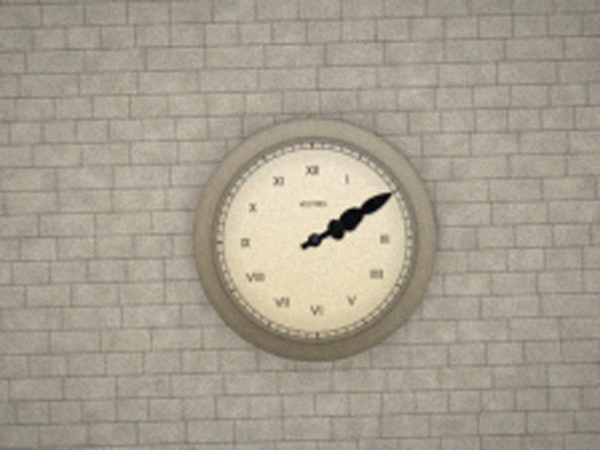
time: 2:10
